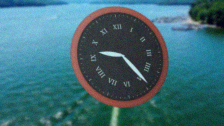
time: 9:24
